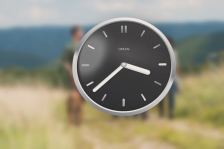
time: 3:38
